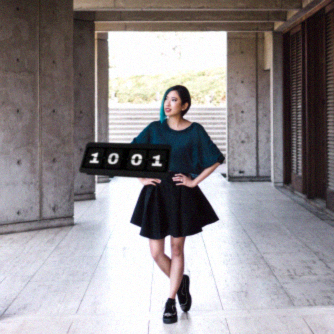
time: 10:01
